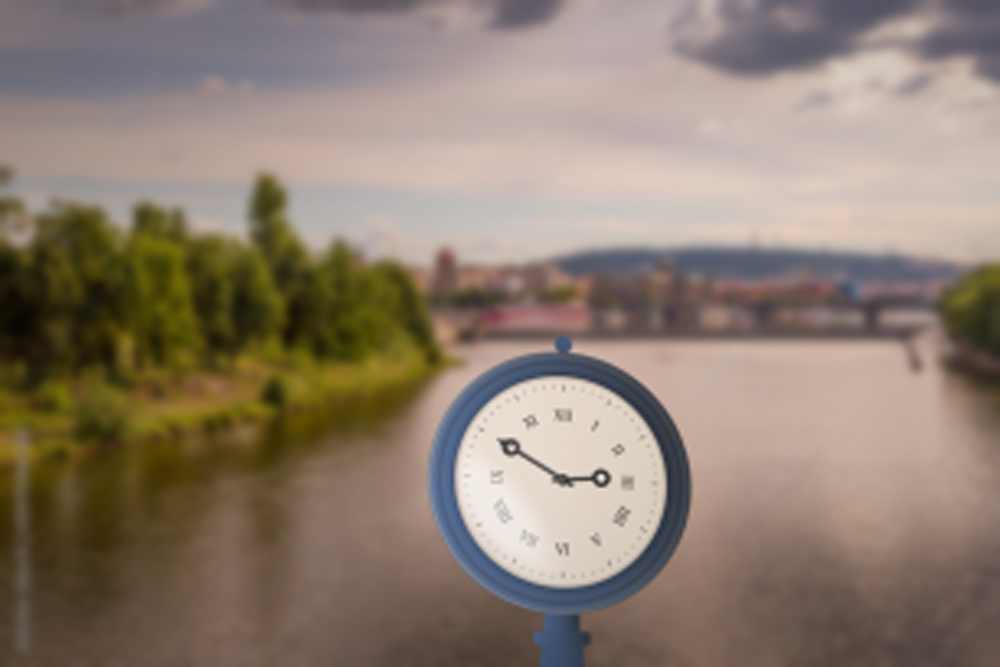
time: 2:50
